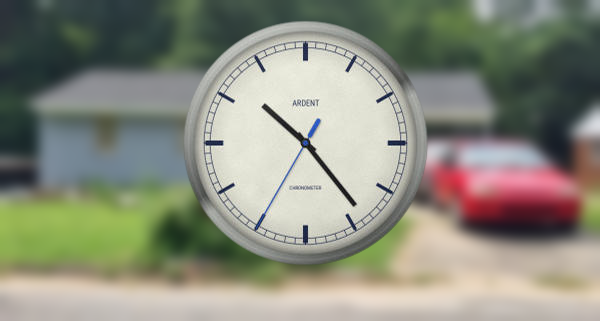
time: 10:23:35
